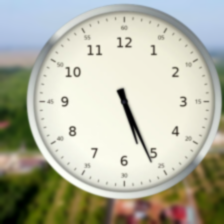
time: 5:26
